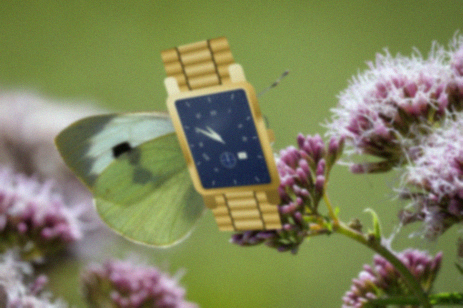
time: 10:51
